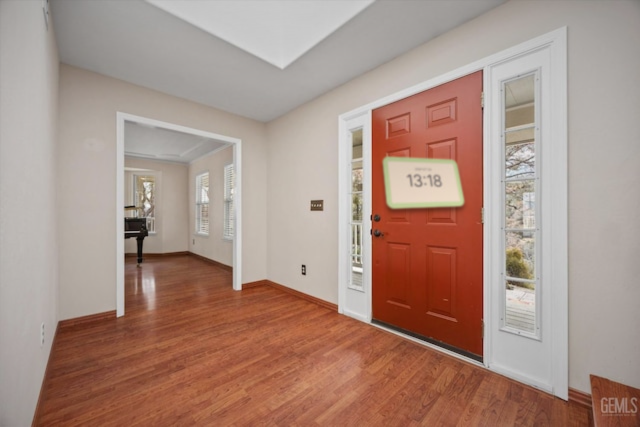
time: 13:18
